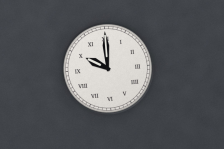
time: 10:00
